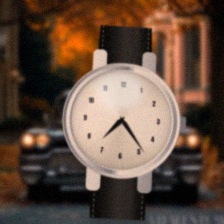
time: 7:24
